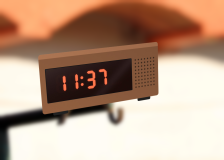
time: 11:37
